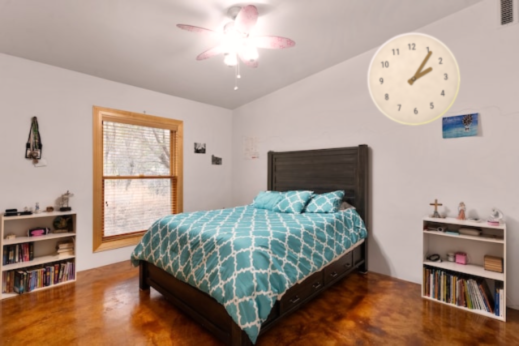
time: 2:06
